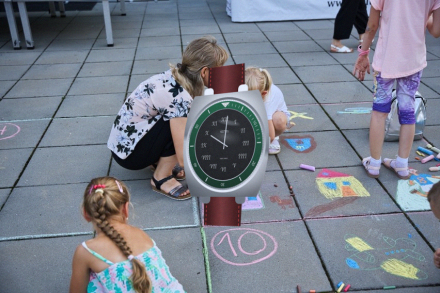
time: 10:01
